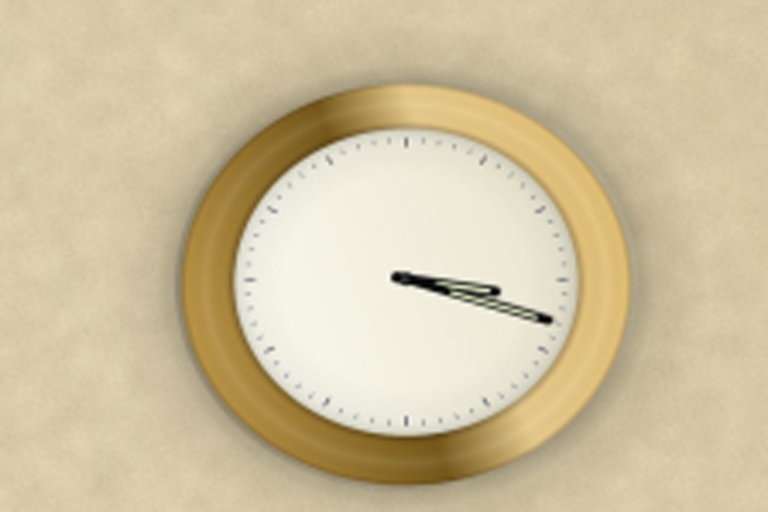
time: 3:18
